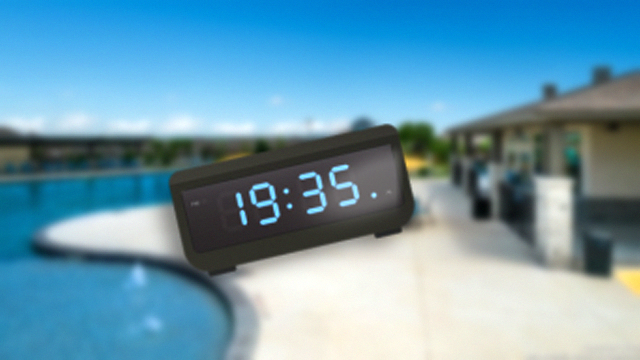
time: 19:35
